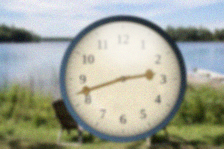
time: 2:42
